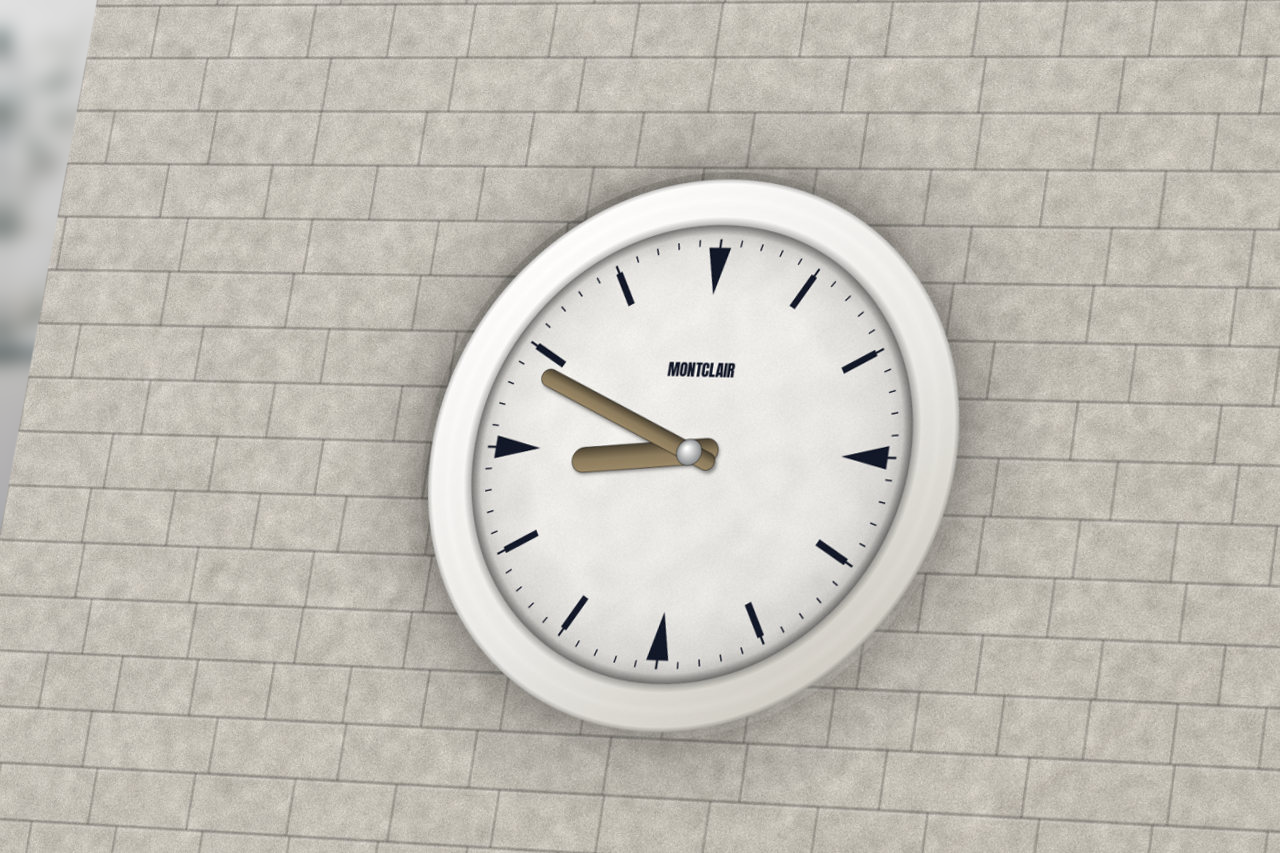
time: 8:49
